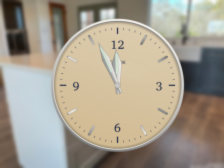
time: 11:56
